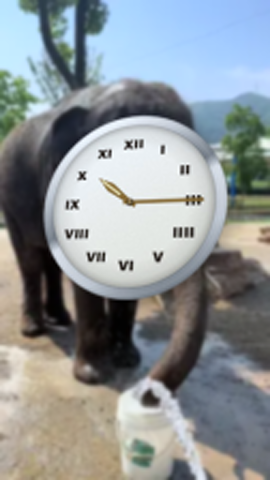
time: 10:15
